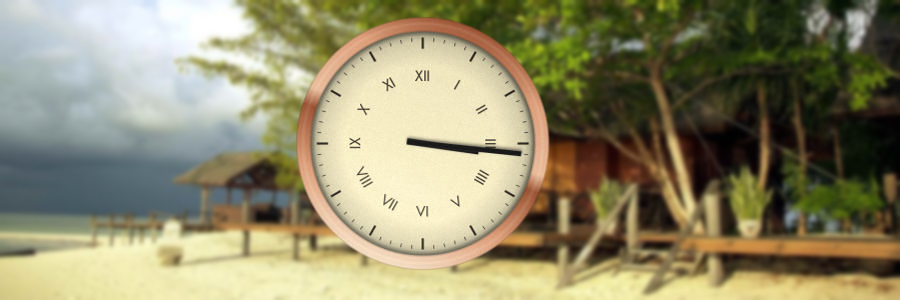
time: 3:16
